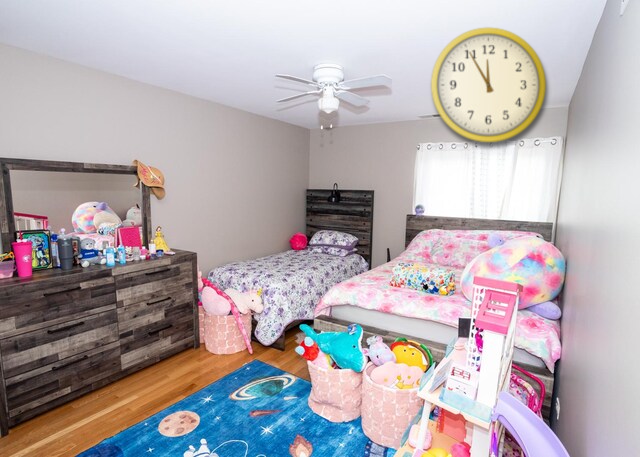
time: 11:55
